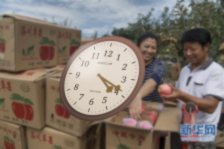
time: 4:19
